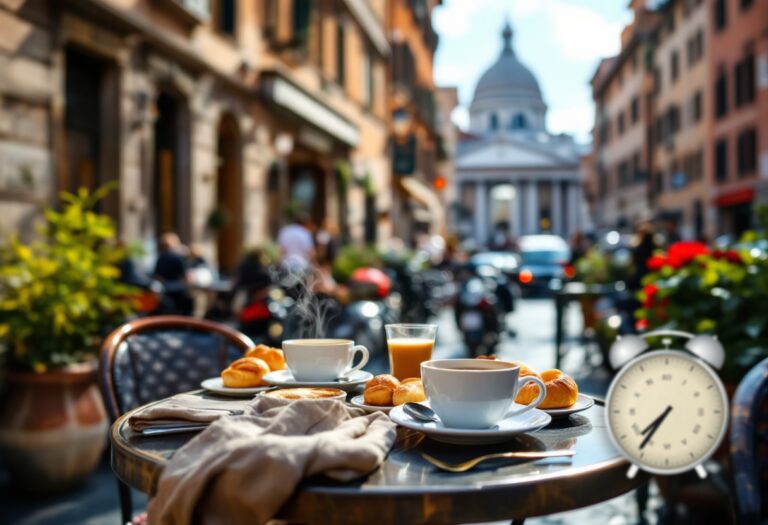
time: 7:36
